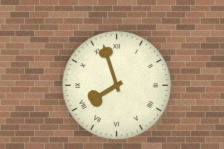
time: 7:57
